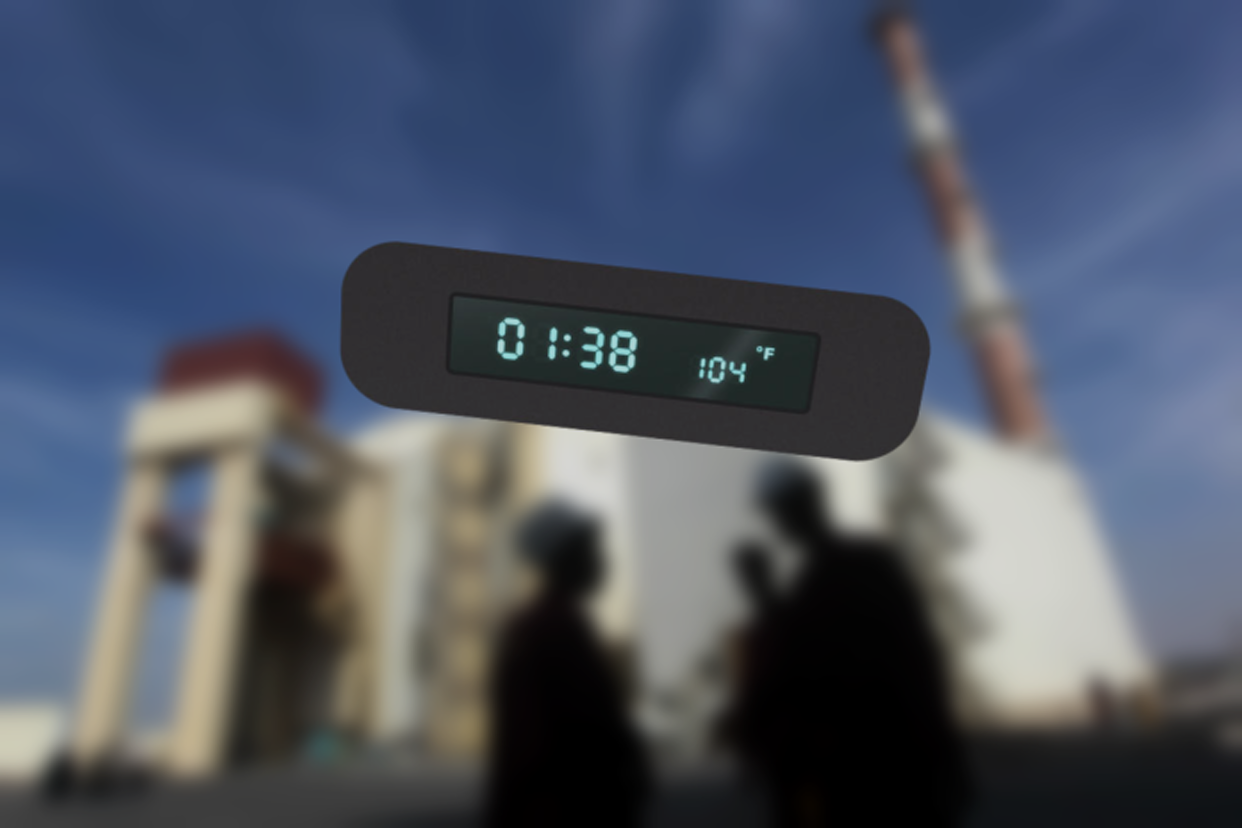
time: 1:38
